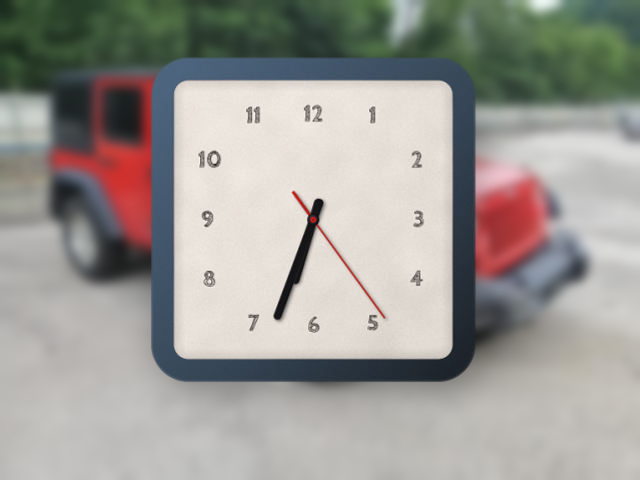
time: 6:33:24
